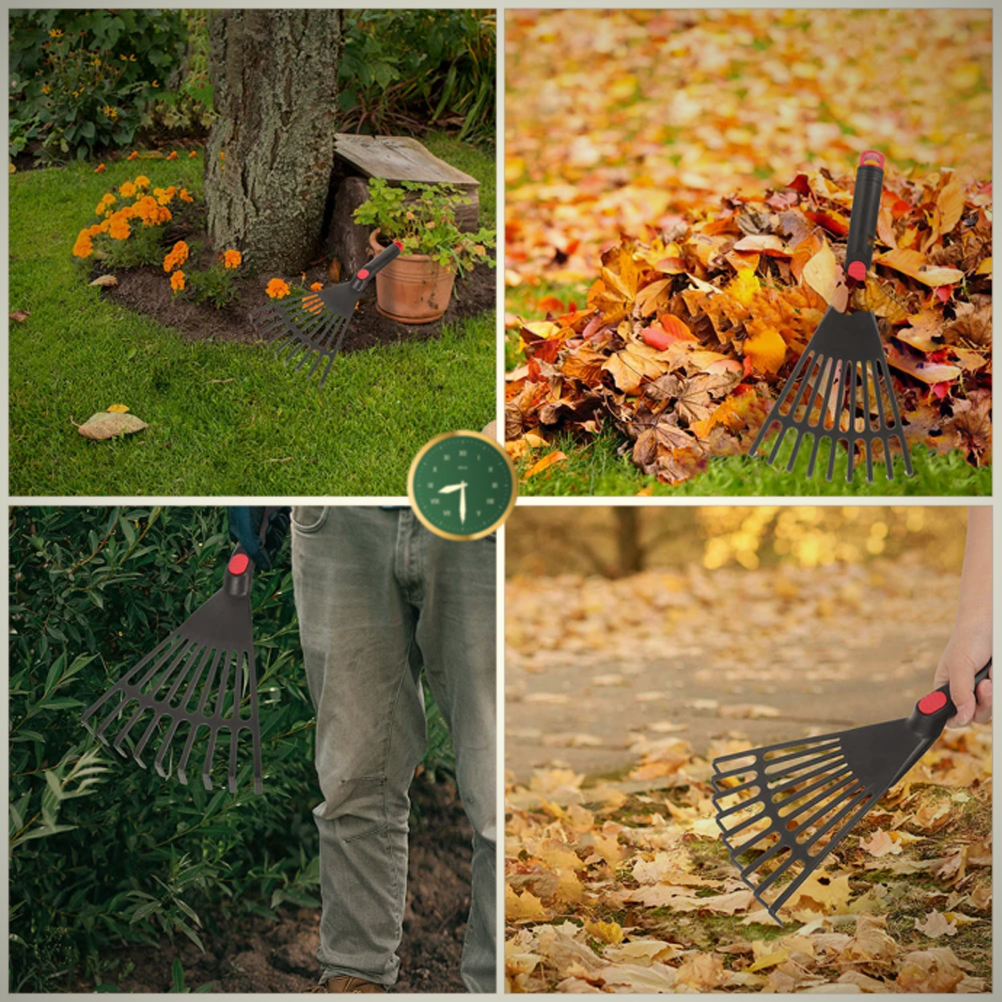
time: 8:30
